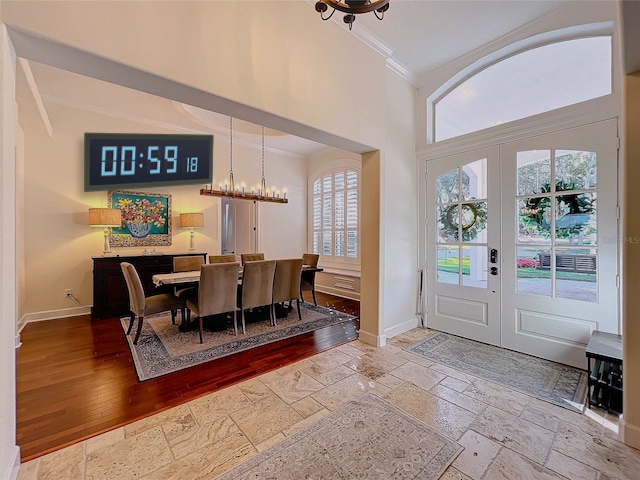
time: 0:59:18
